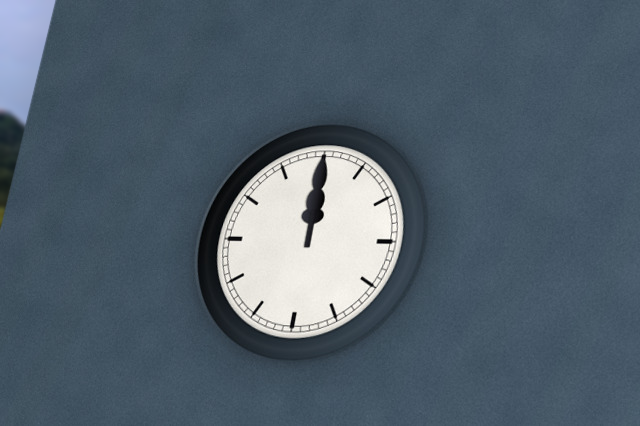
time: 12:00
